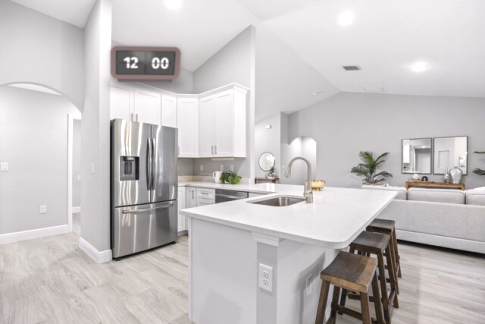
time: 12:00
